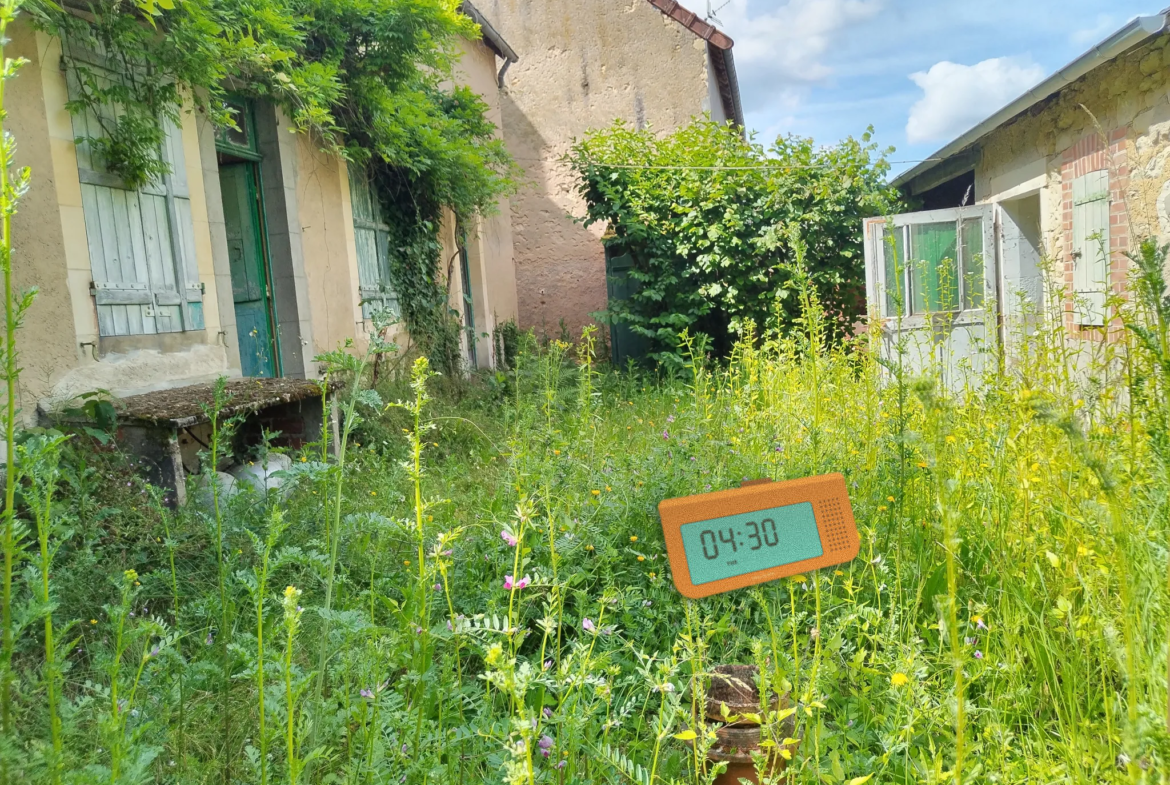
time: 4:30
